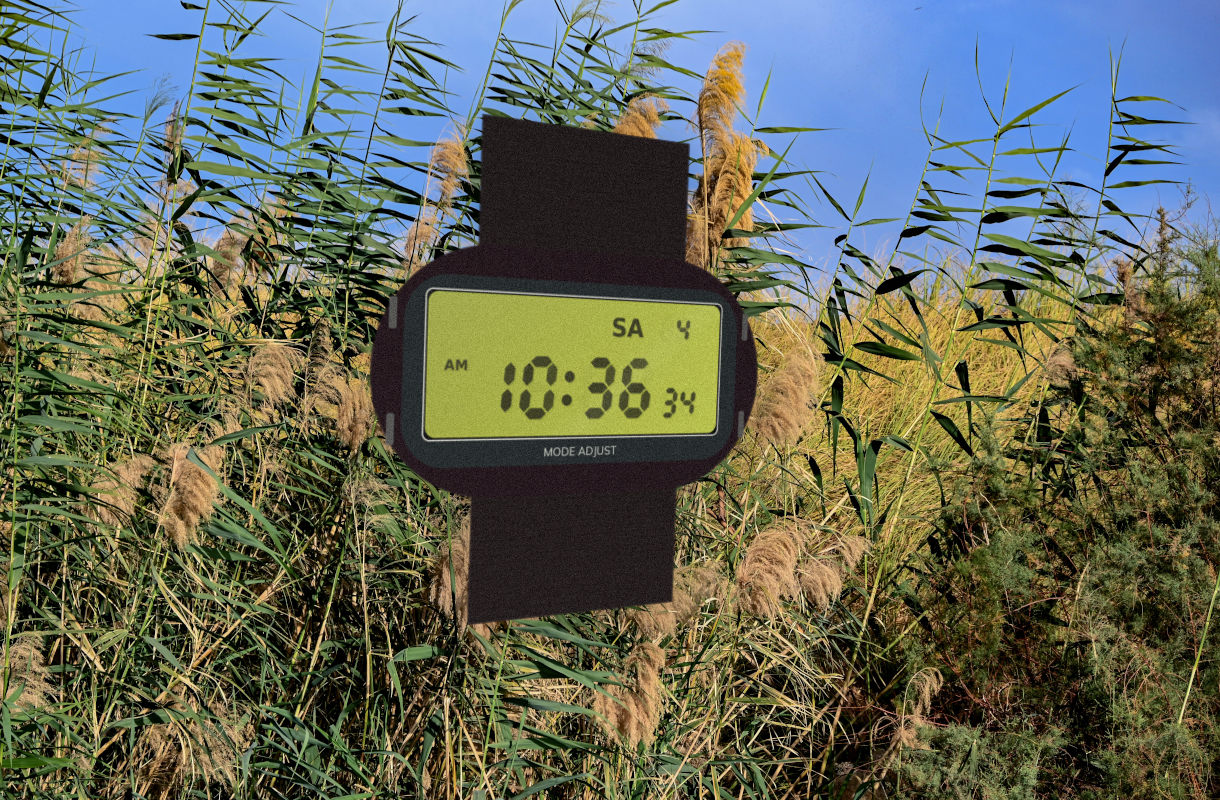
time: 10:36:34
